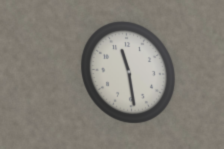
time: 11:29
